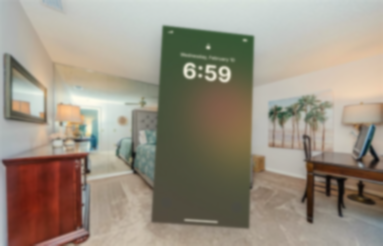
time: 6:59
